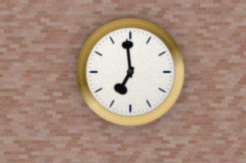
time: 6:59
